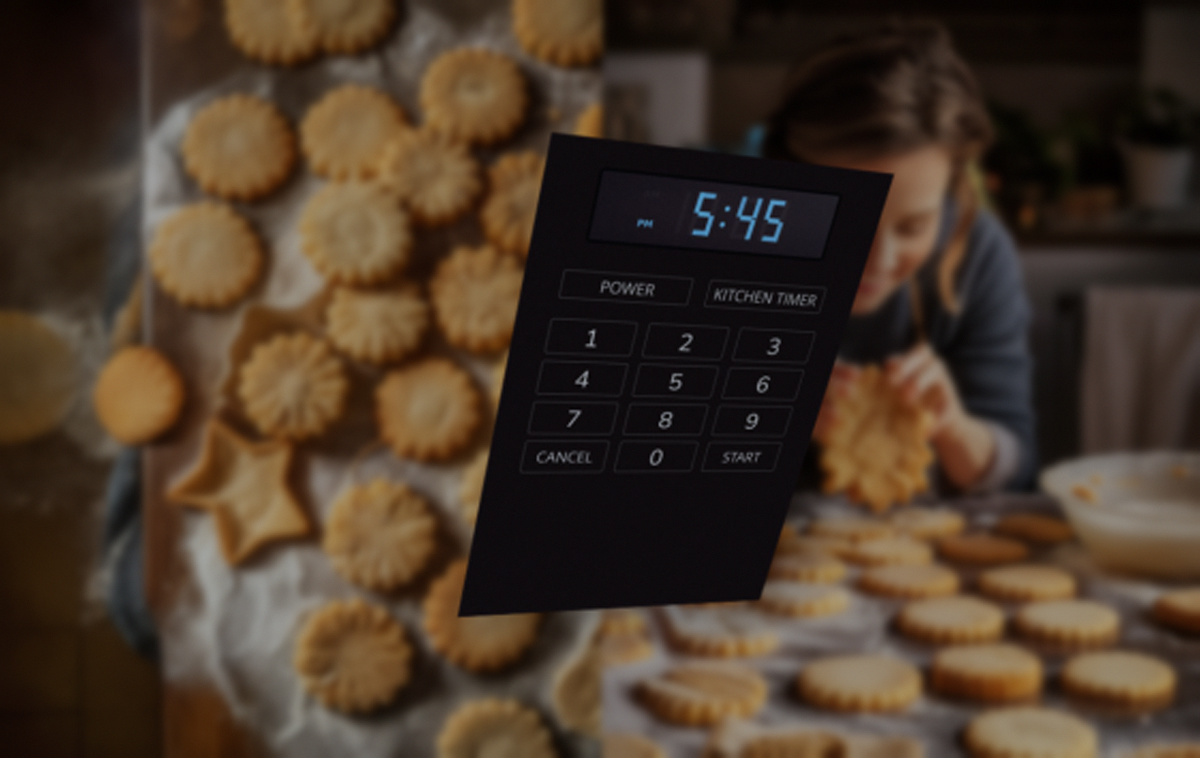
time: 5:45
